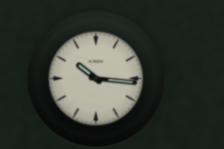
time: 10:16
